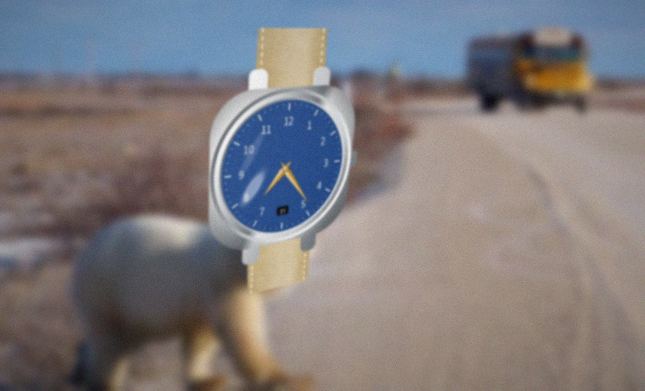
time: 7:24
